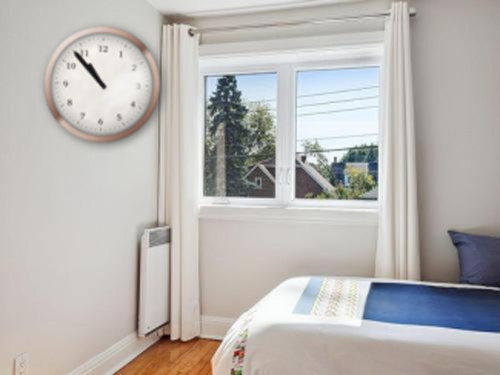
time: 10:53
